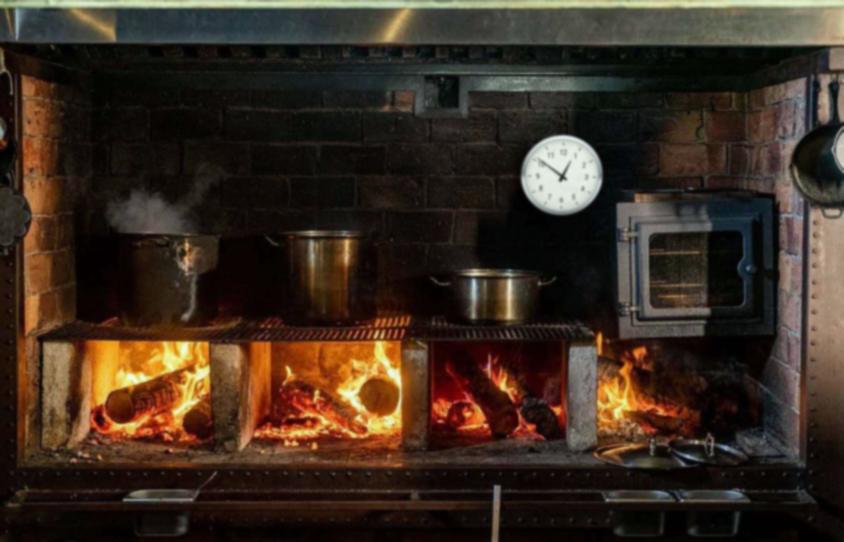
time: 12:51
